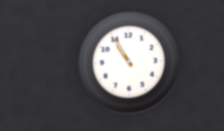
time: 10:55
